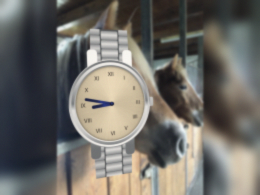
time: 8:47
